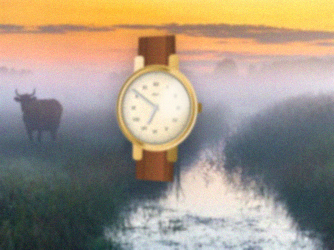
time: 6:51
